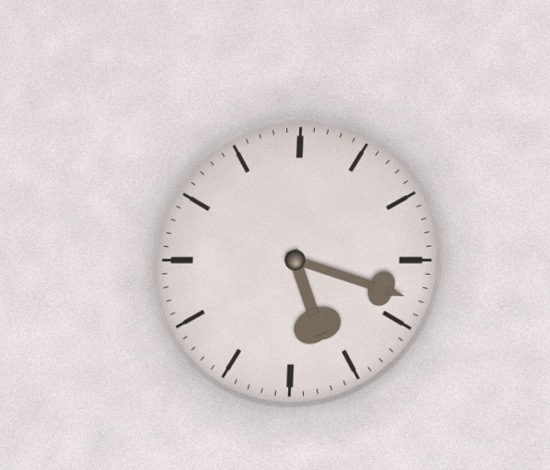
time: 5:18
